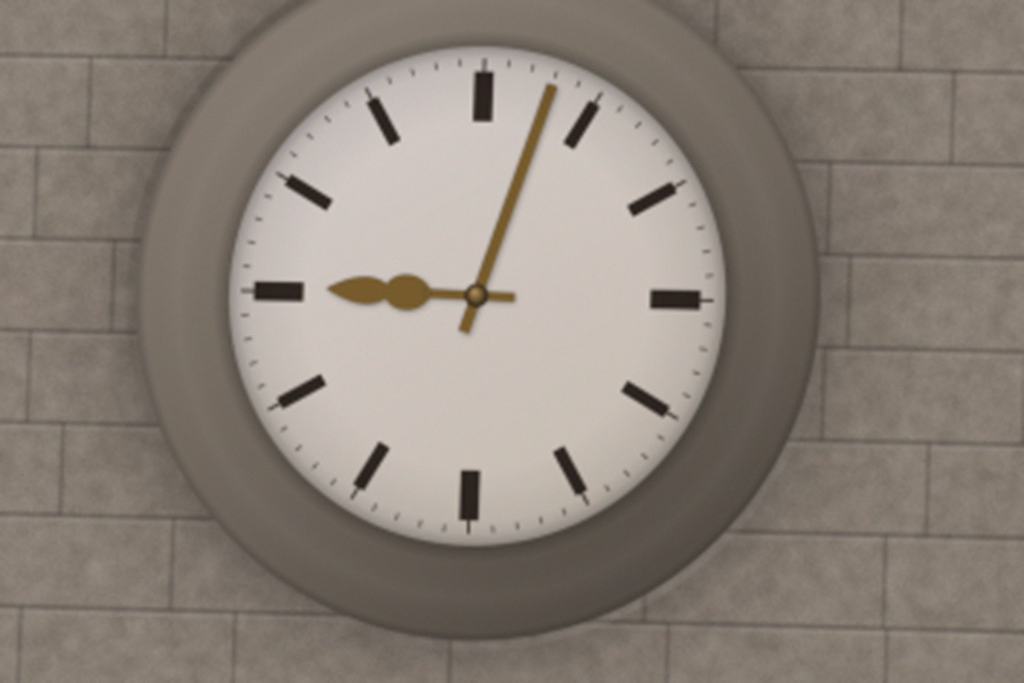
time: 9:03
